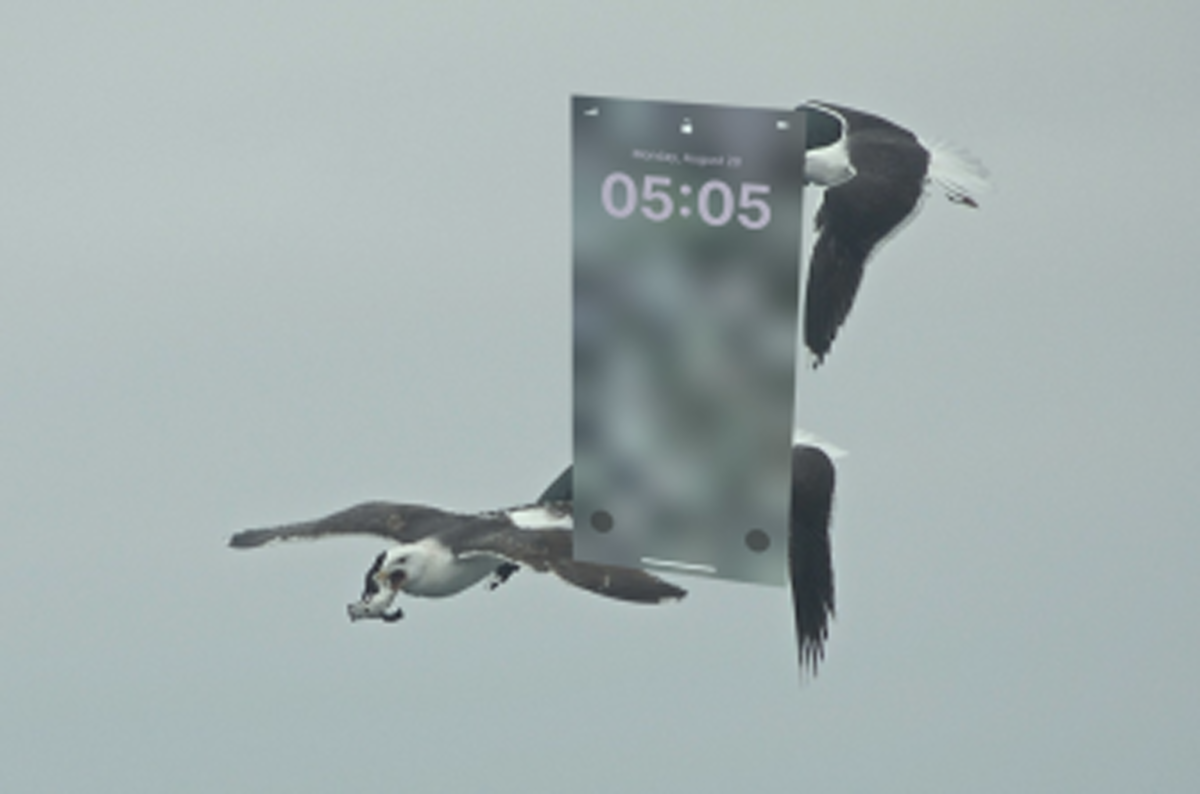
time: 5:05
